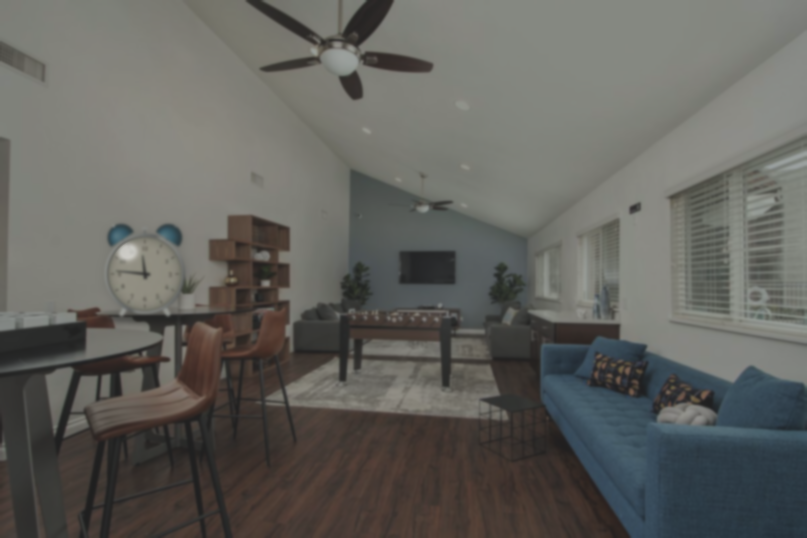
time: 11:46
